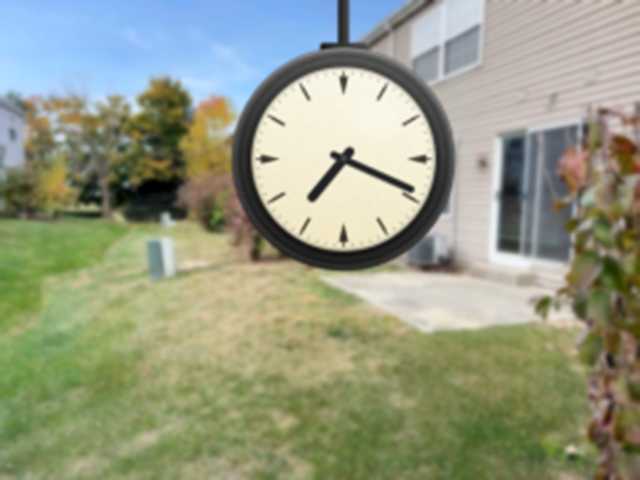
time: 7:19
